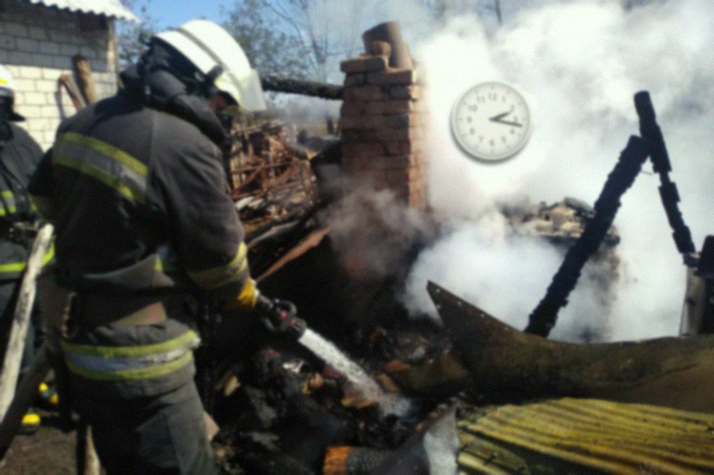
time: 2:17
